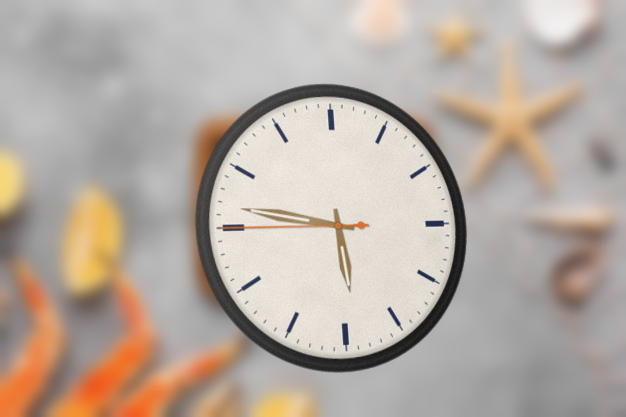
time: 5:46:45
